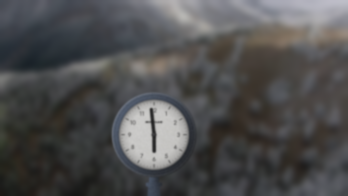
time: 5:59
